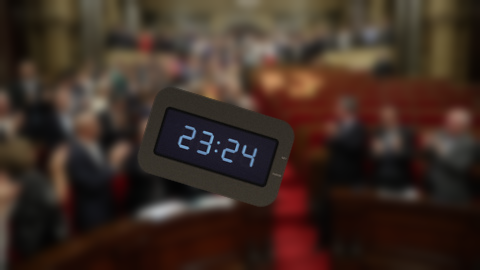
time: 23:24
